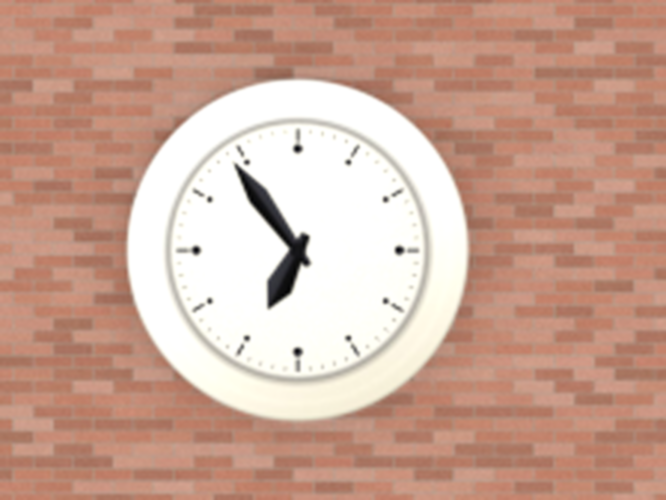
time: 6:54
